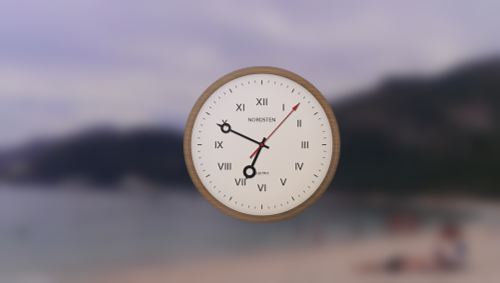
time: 6:49:07
